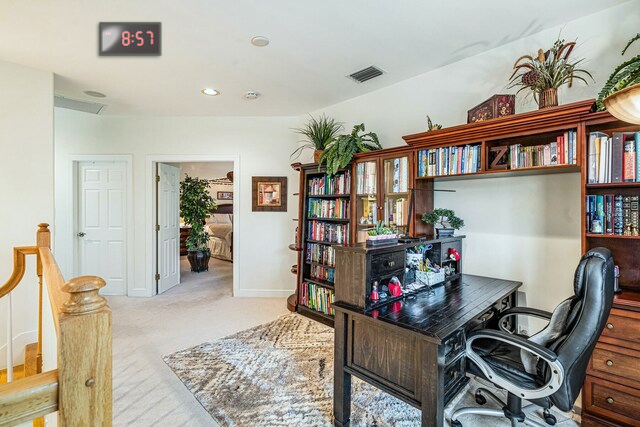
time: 8:57
